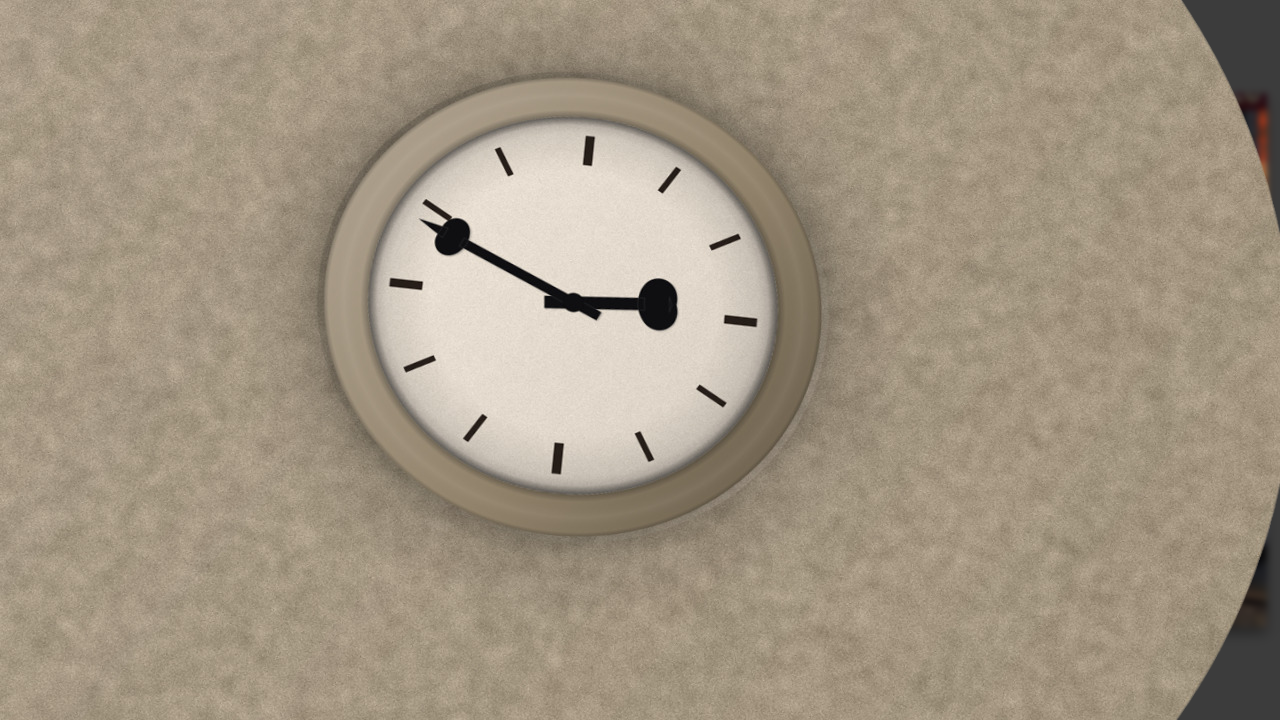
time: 2:49
